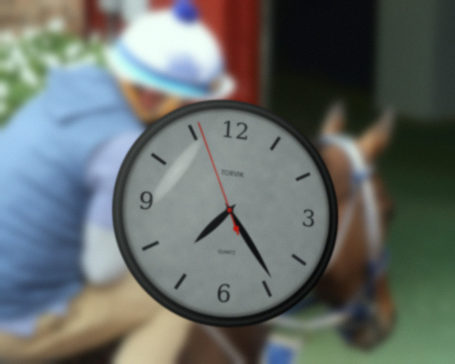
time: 7:23:56
